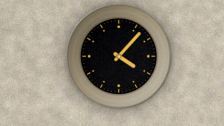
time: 4:07
